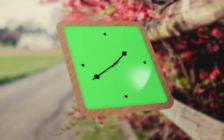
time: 1:40
